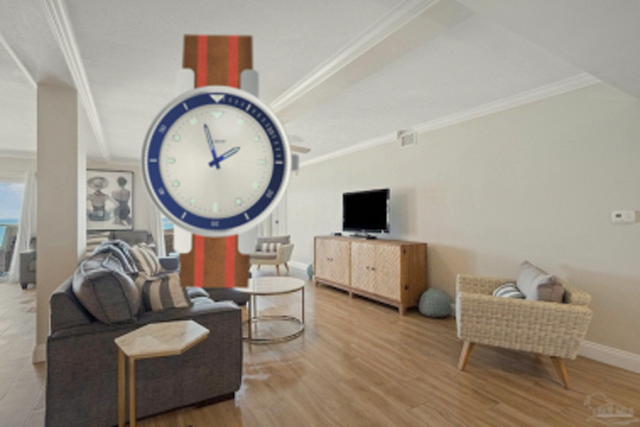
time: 1:57
